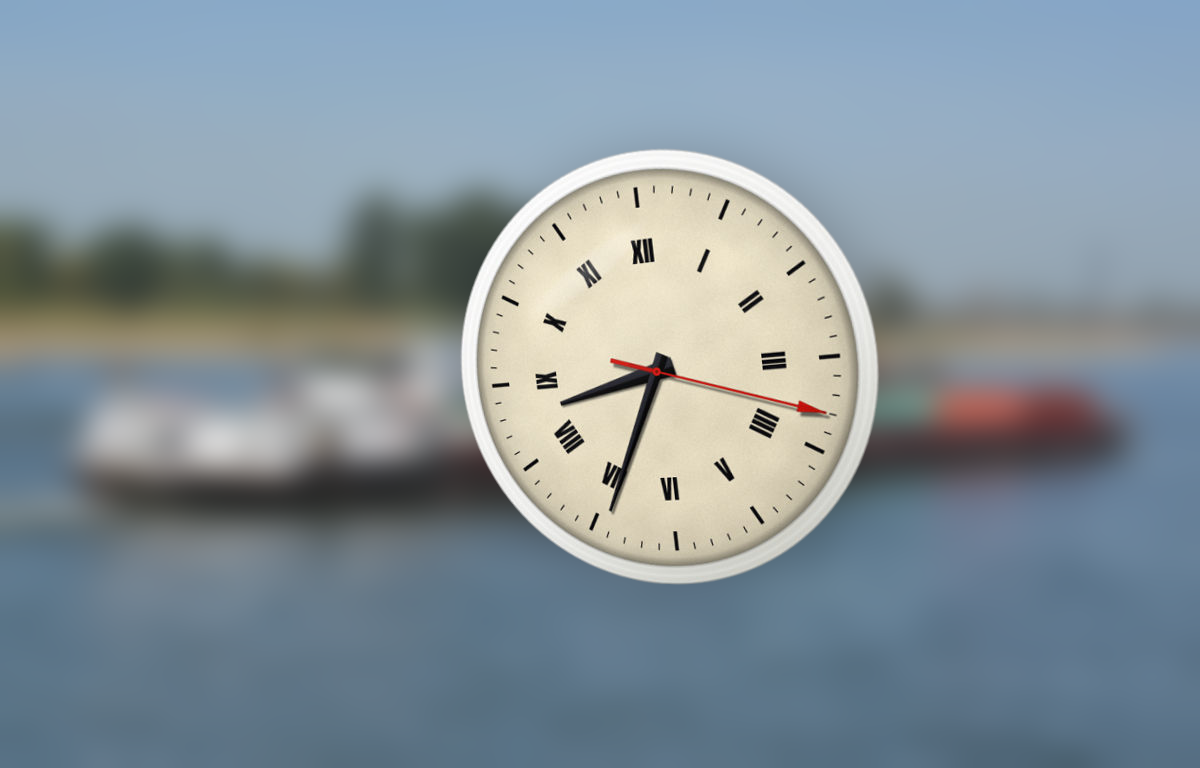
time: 8:34:18
